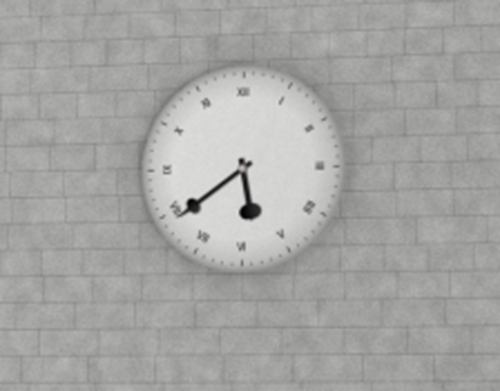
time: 5:39
